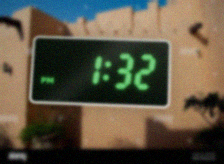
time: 1:32
